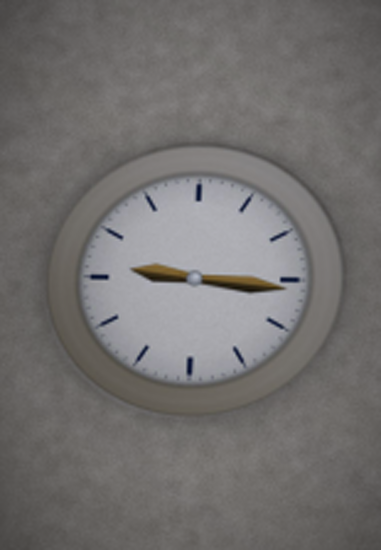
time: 9:16
